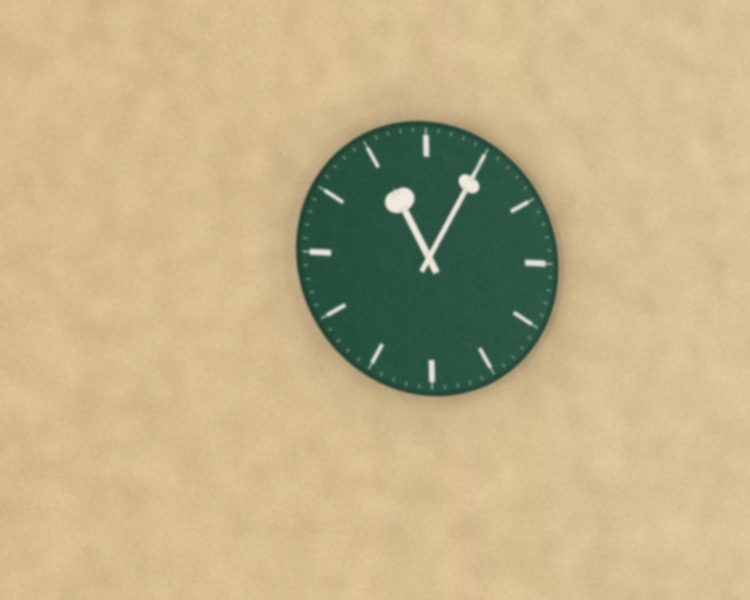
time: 11:05
